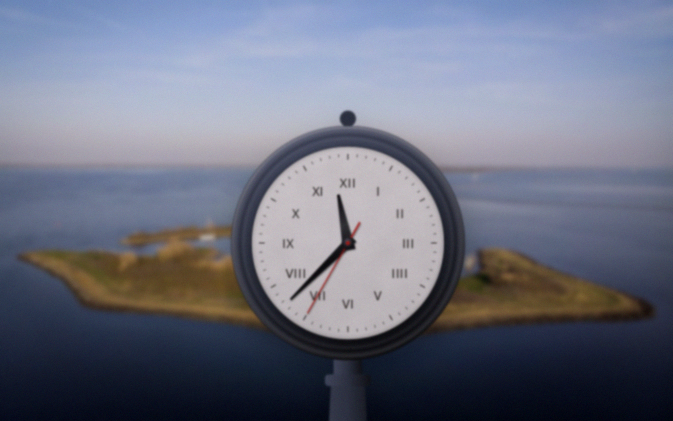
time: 11:37:35
